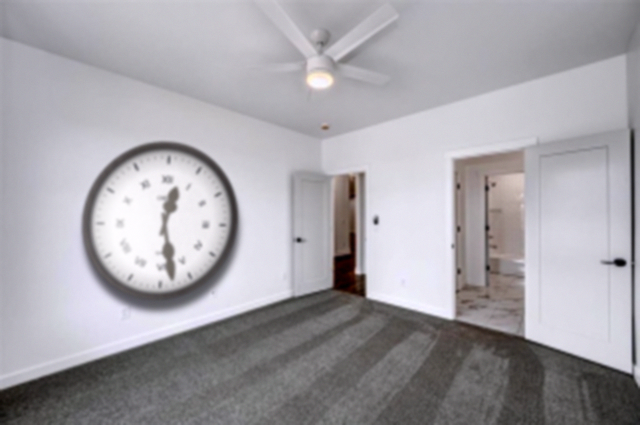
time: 12:28
